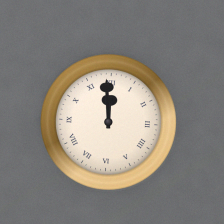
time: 11:59
